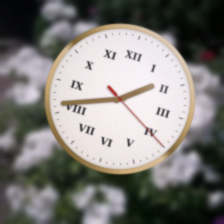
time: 1:41:20
